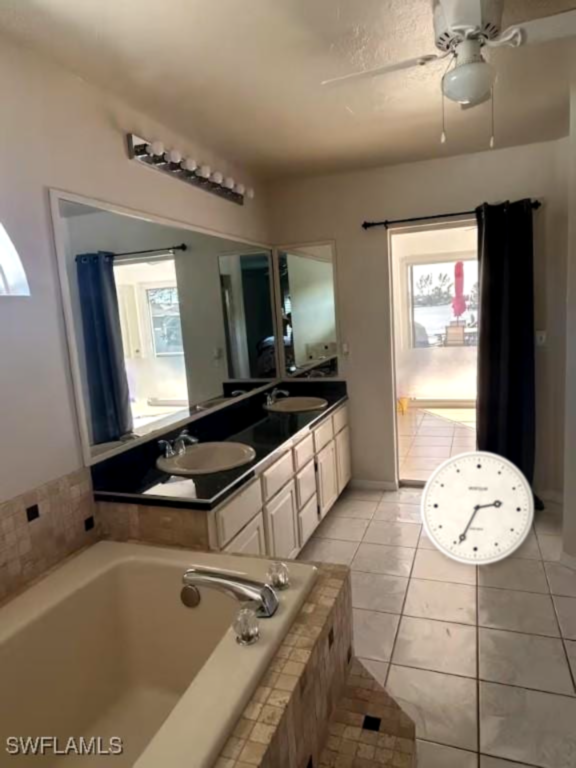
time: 2:34
